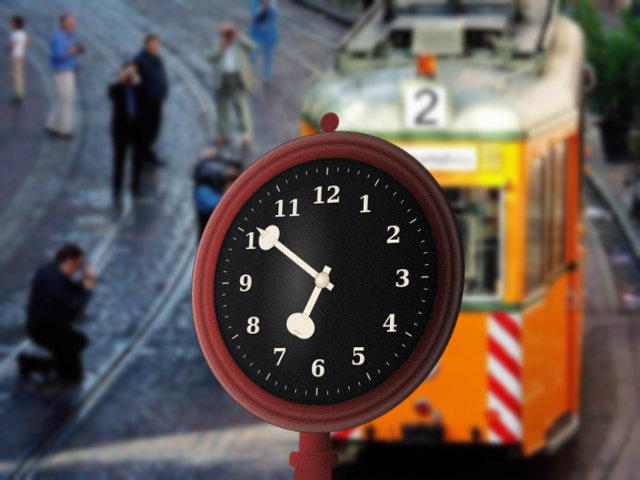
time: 6:51
